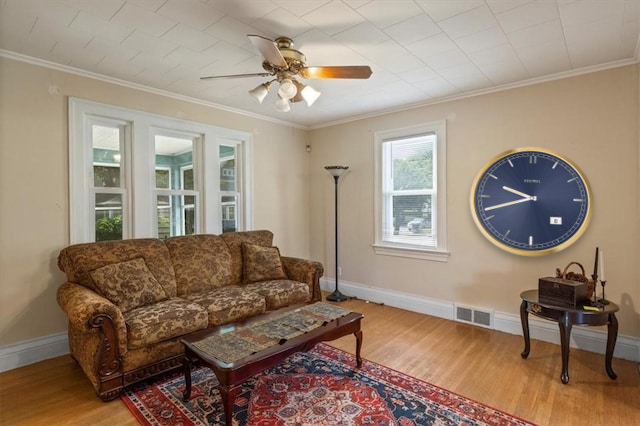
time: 9:42
